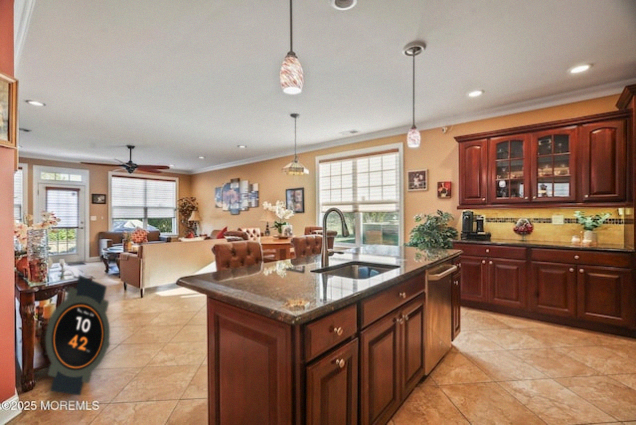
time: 10:42
